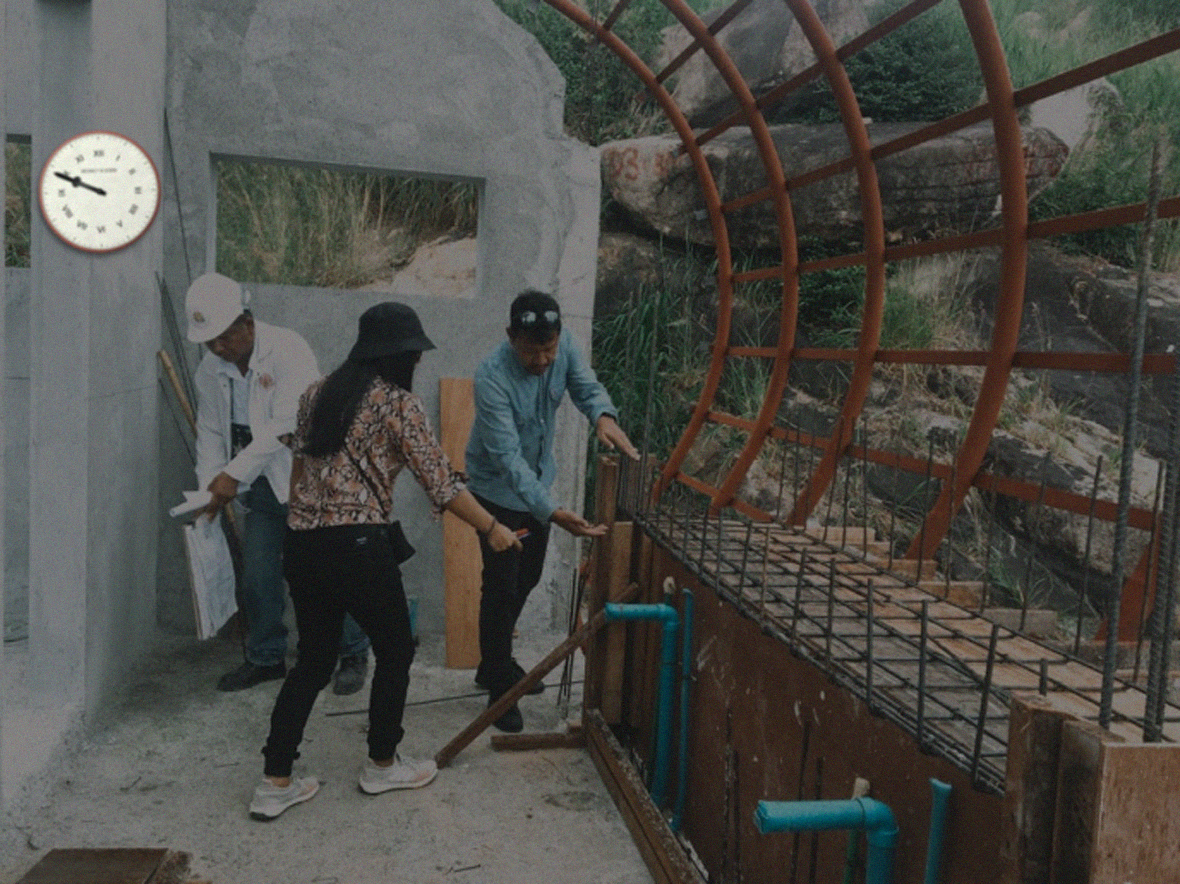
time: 9:49
